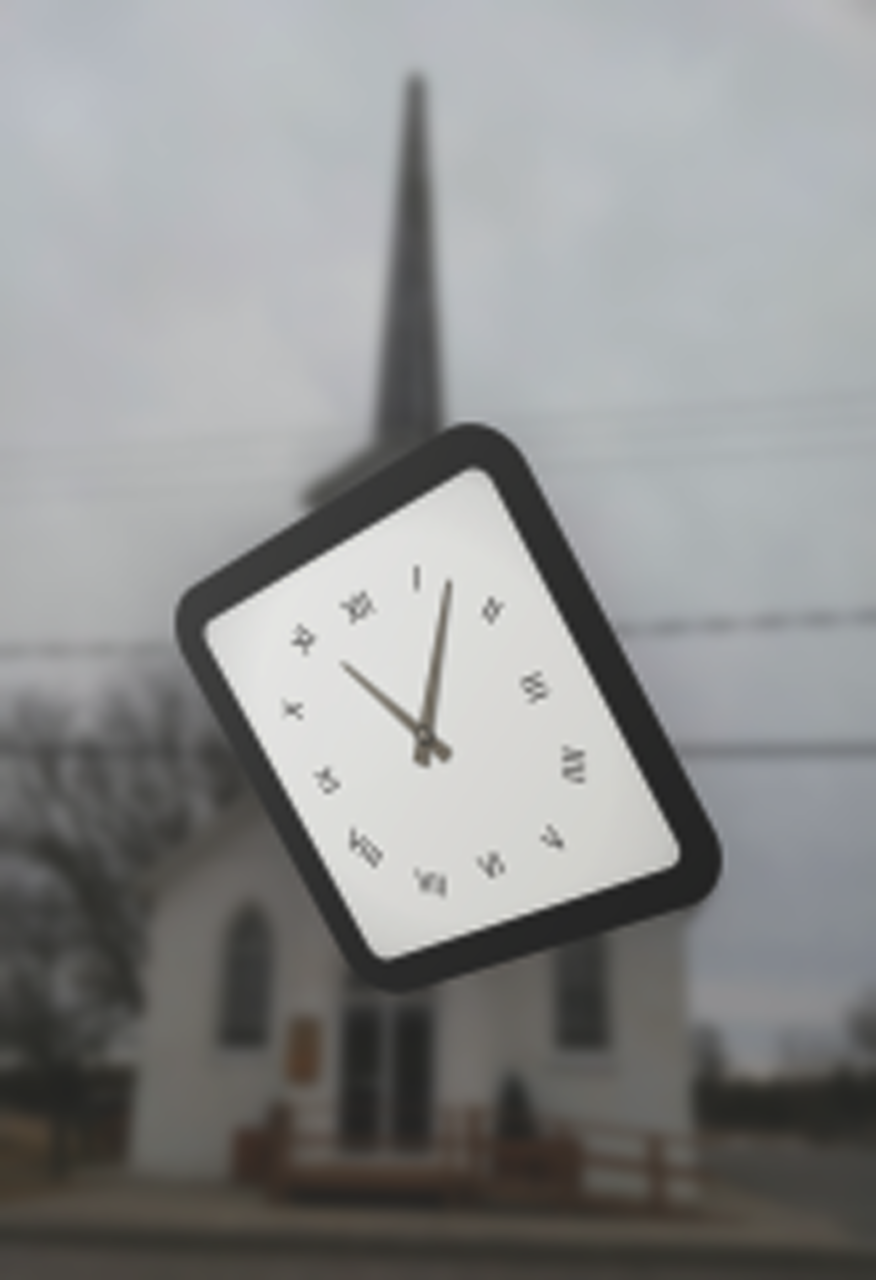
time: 11:07
